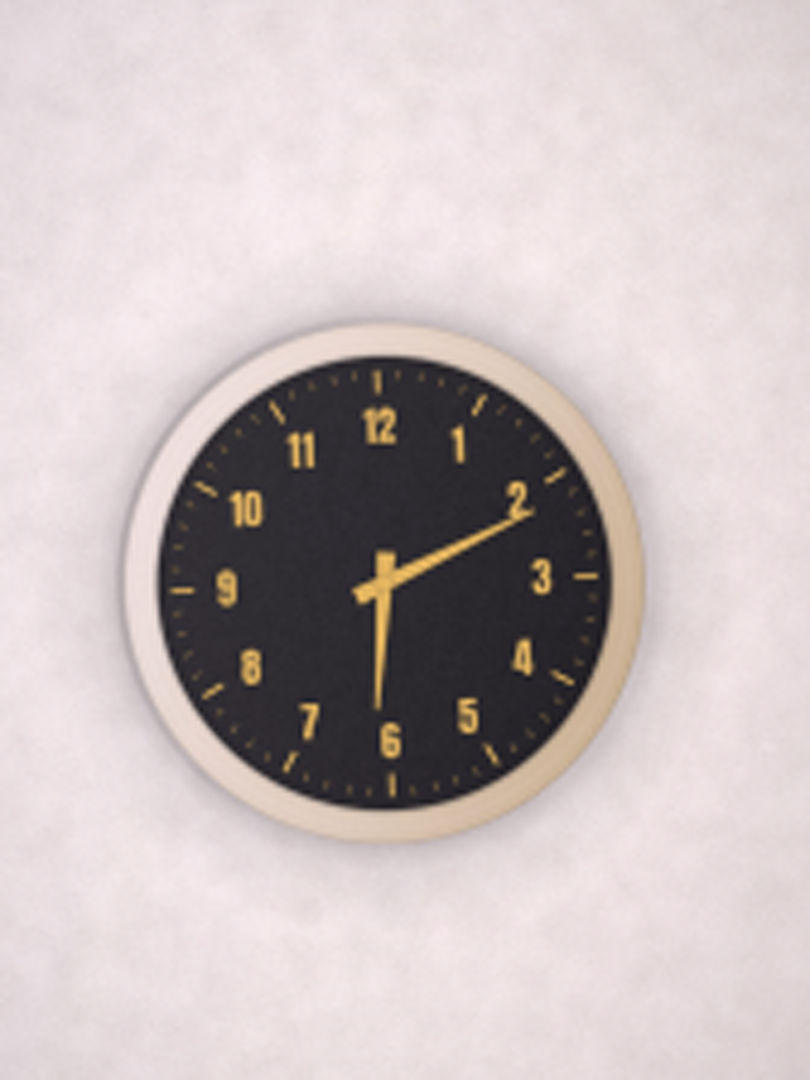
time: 6:11
